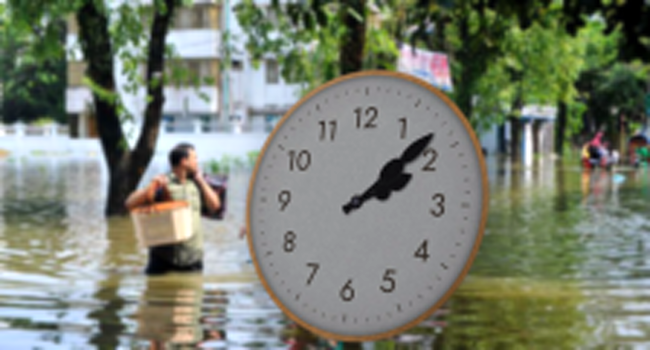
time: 2:08
